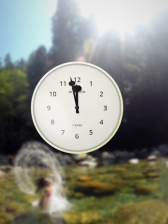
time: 11:58
